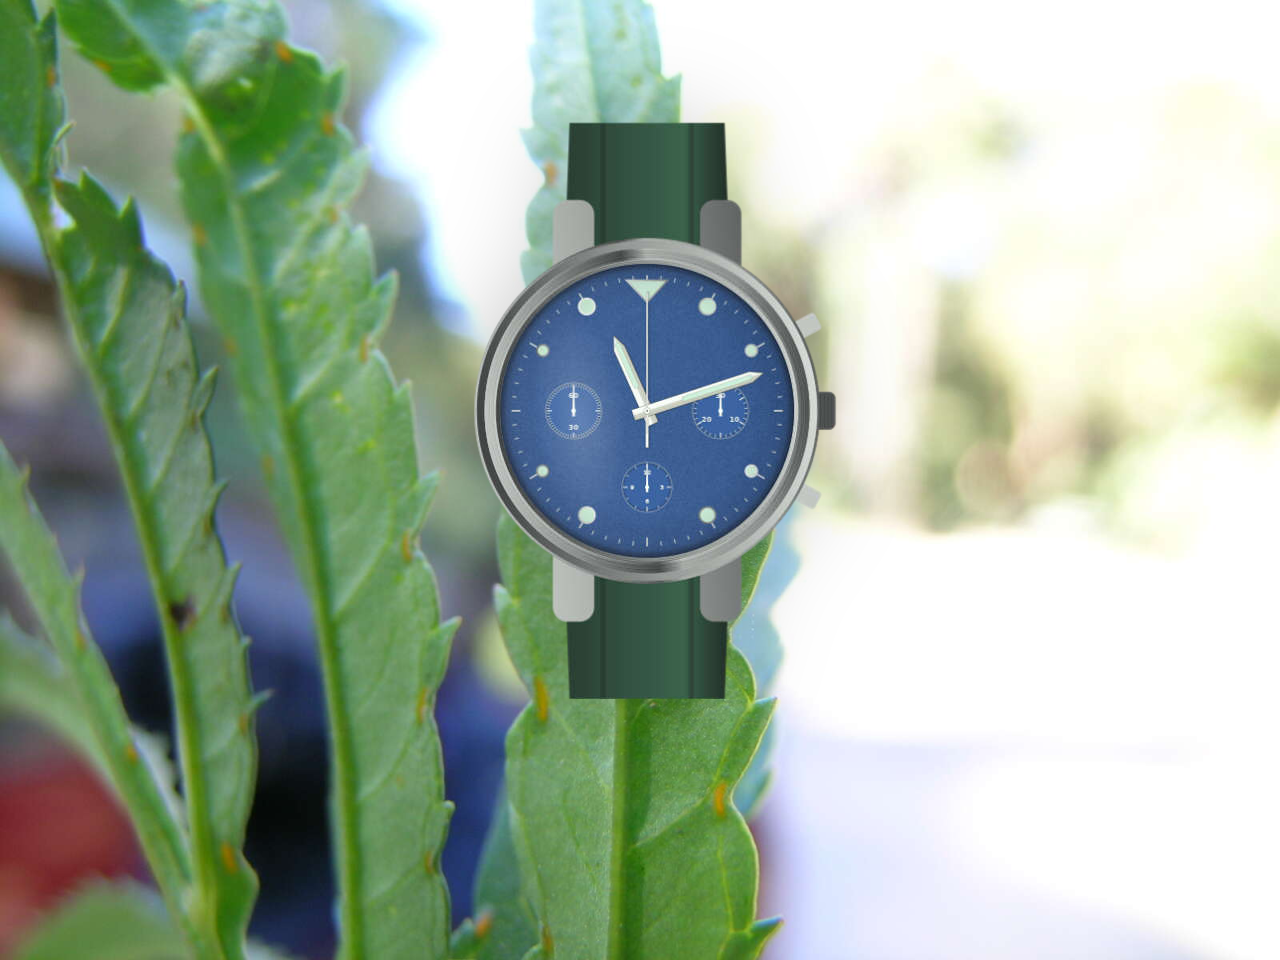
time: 11:12
